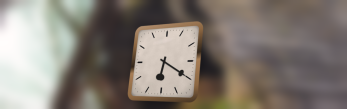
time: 6:20
